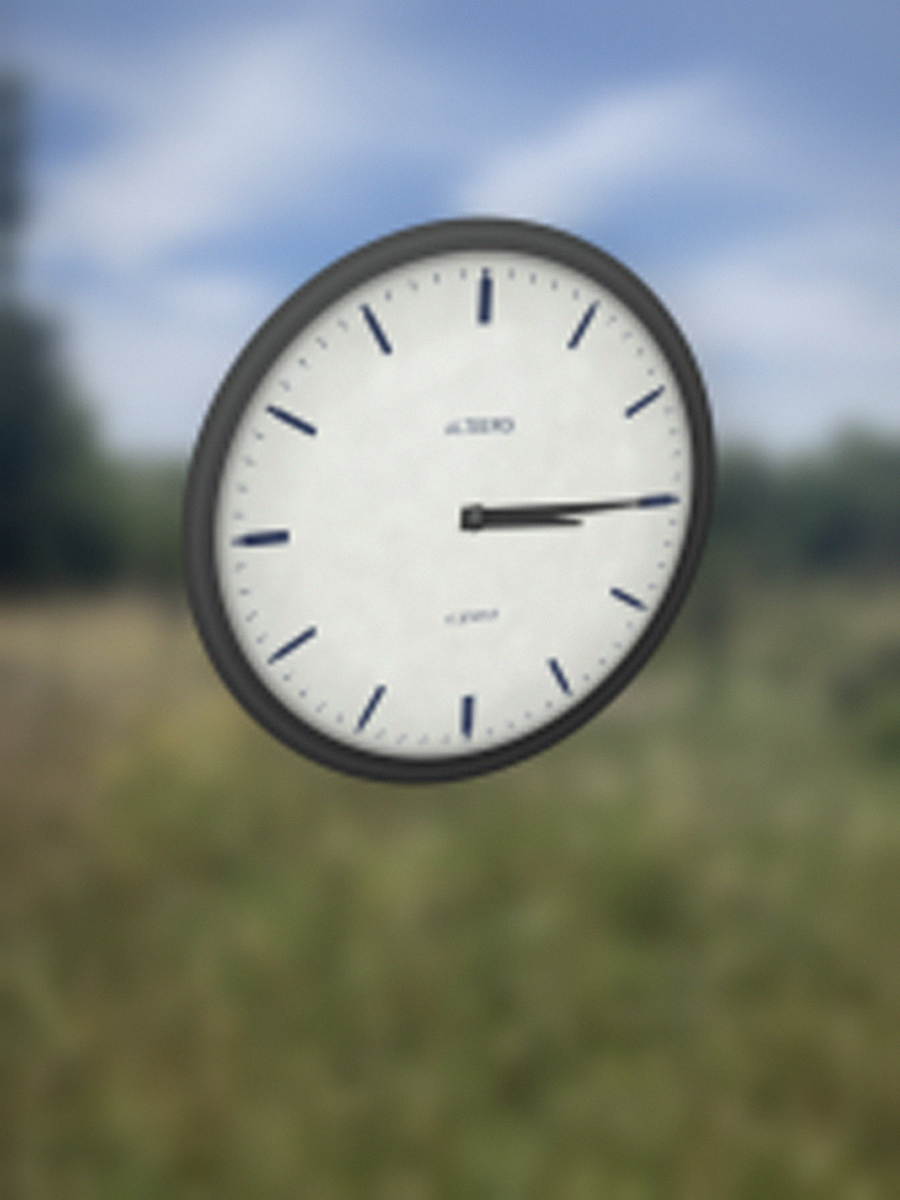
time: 3:15
